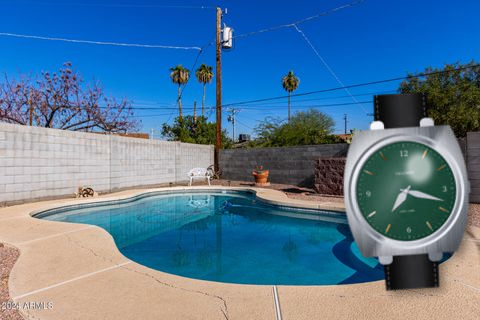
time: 7:18
